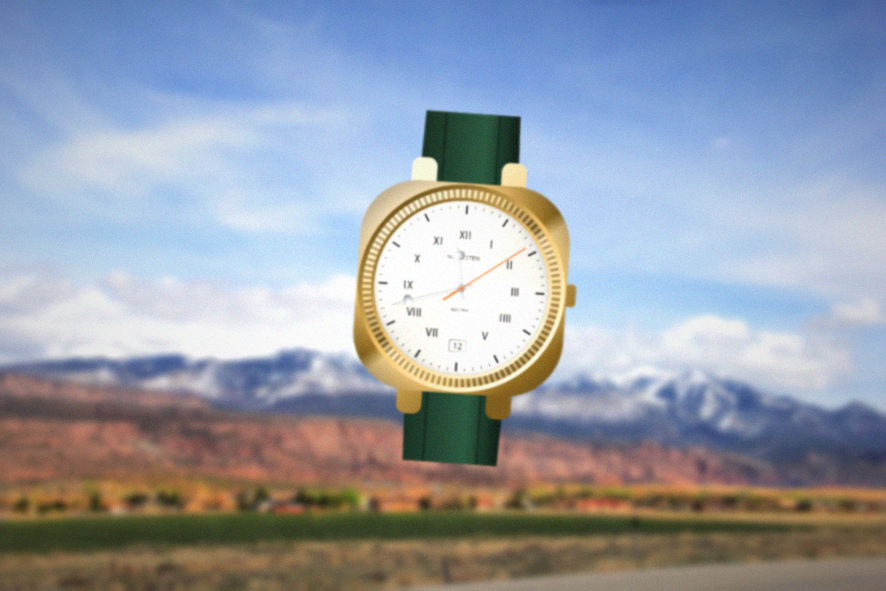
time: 11:42:09
